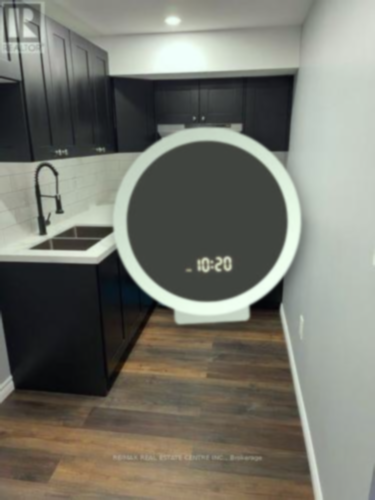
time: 10:20
